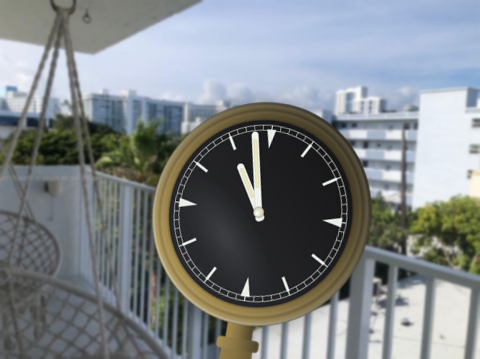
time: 10:58
